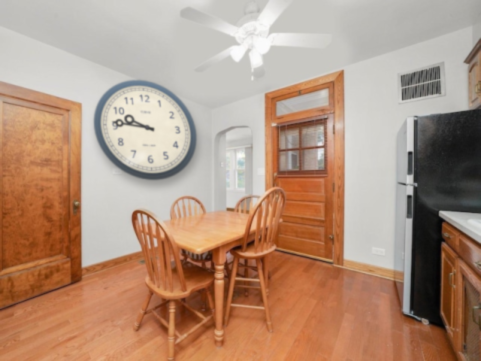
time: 9:46
